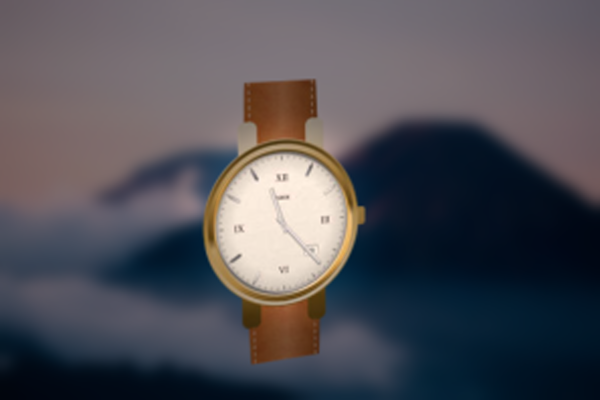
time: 11:23
